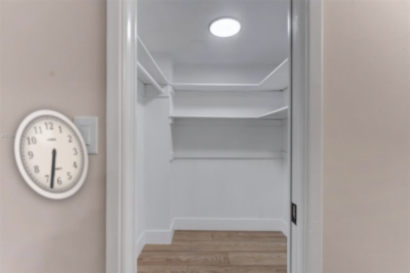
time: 6:33
